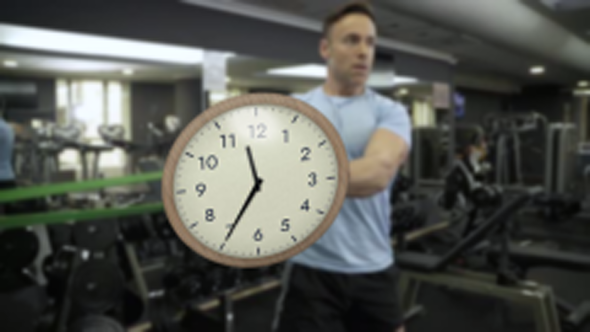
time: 11:35
